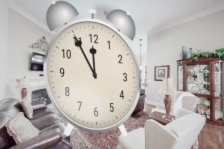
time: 11:55
